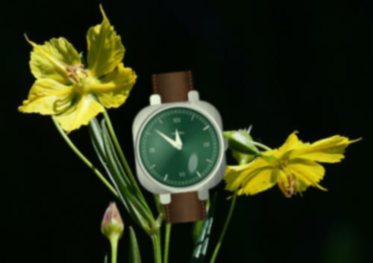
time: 11:52
